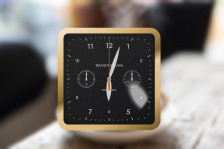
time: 6:03
